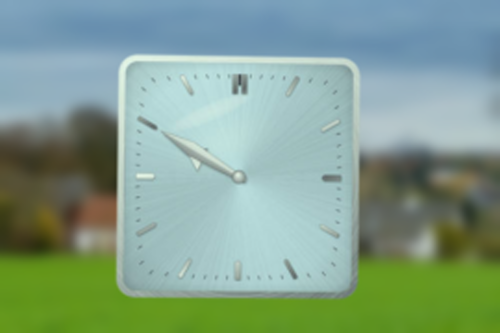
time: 9:50
